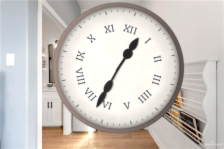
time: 12:32
